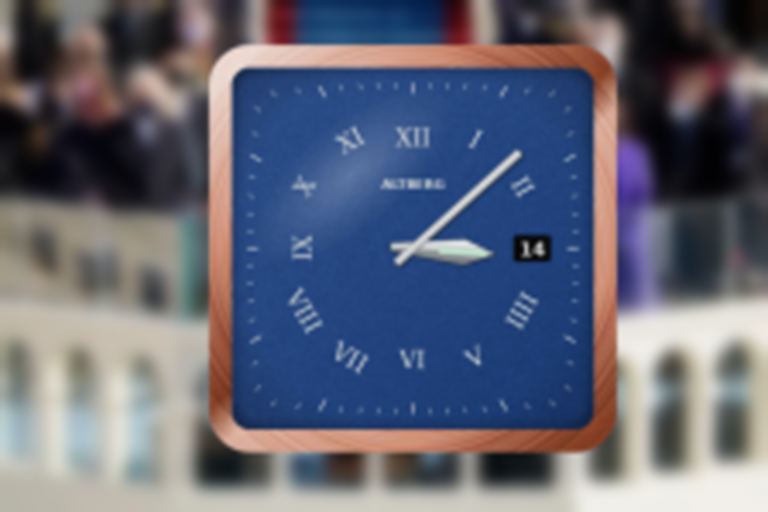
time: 3:08
